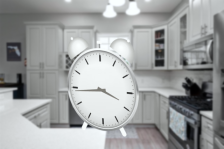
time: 3:44
